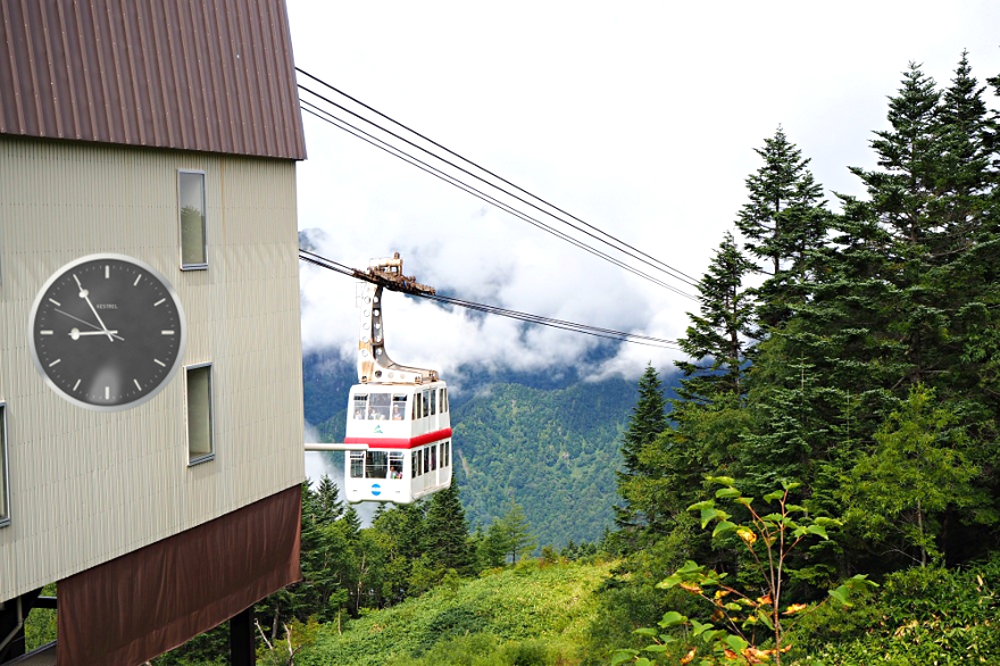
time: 8:54:49
